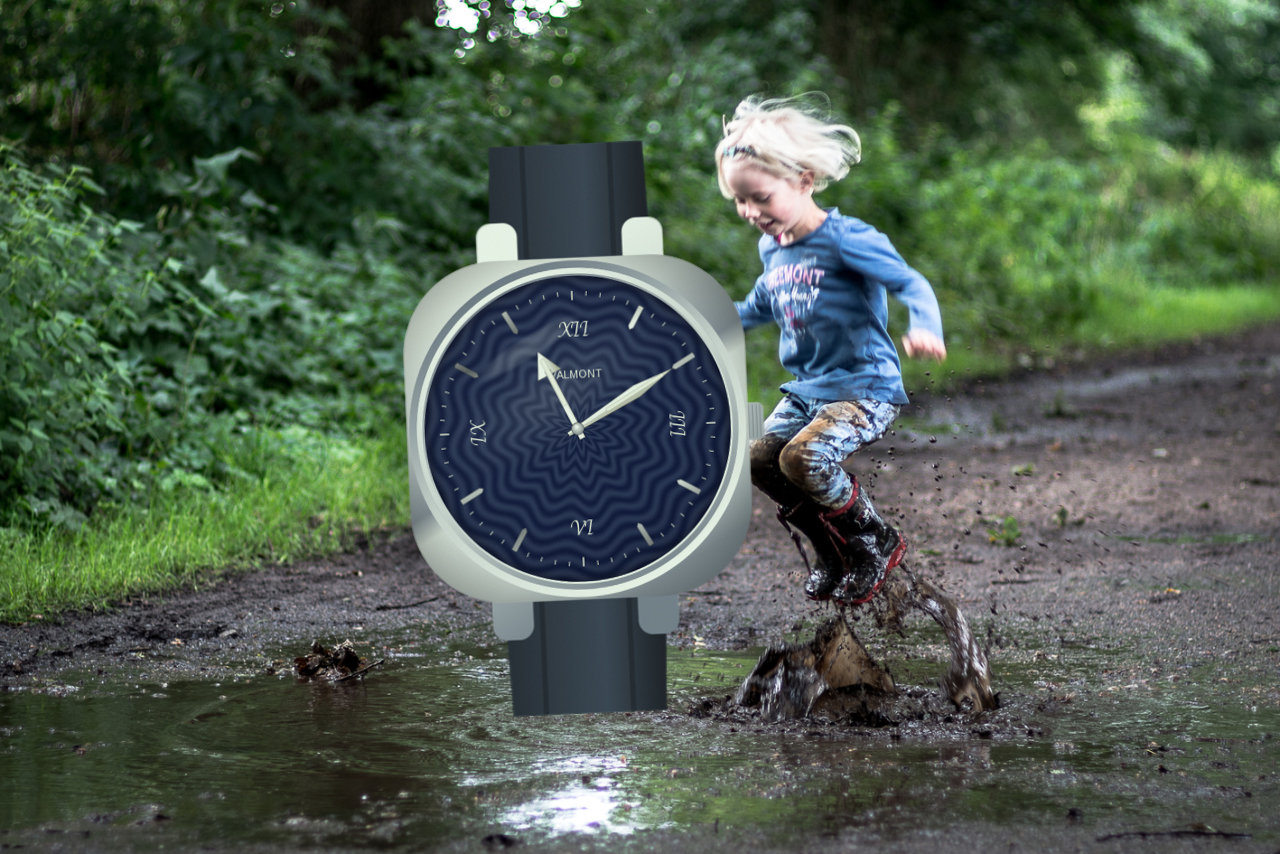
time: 11:10
